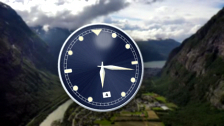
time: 6:17
